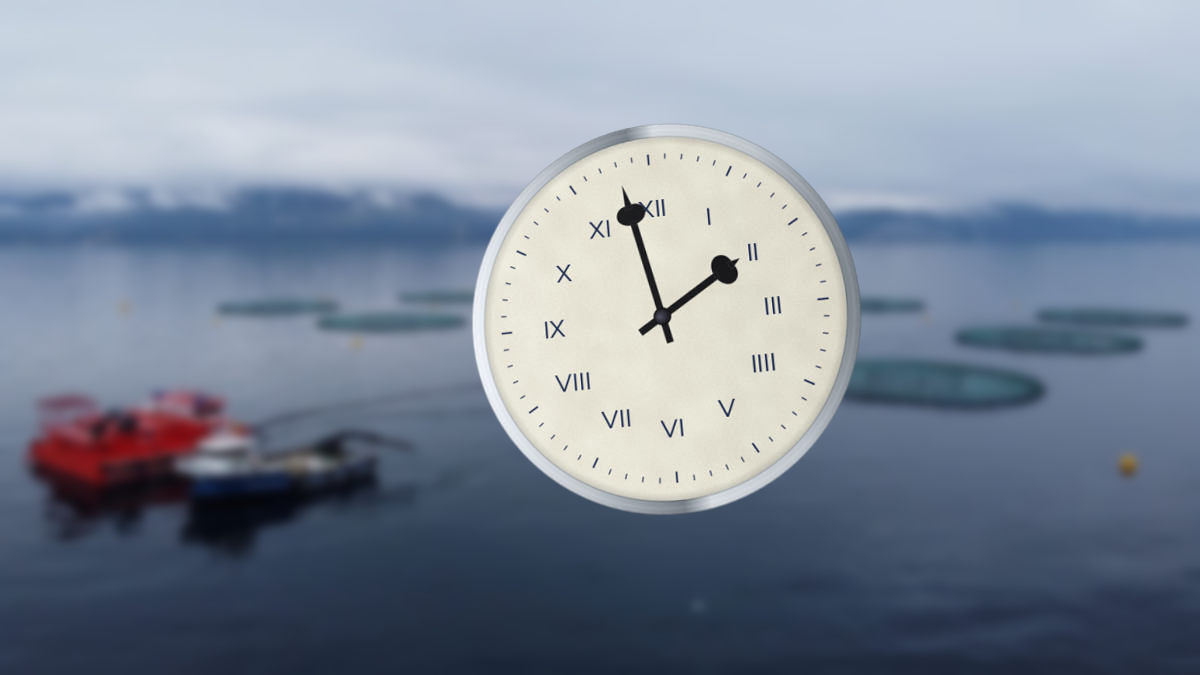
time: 1:58
